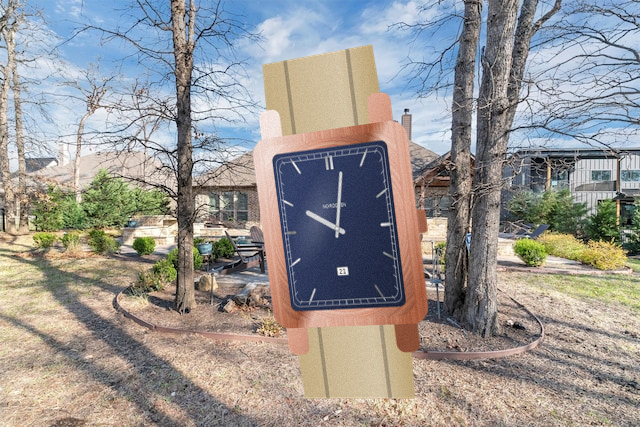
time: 10:02
